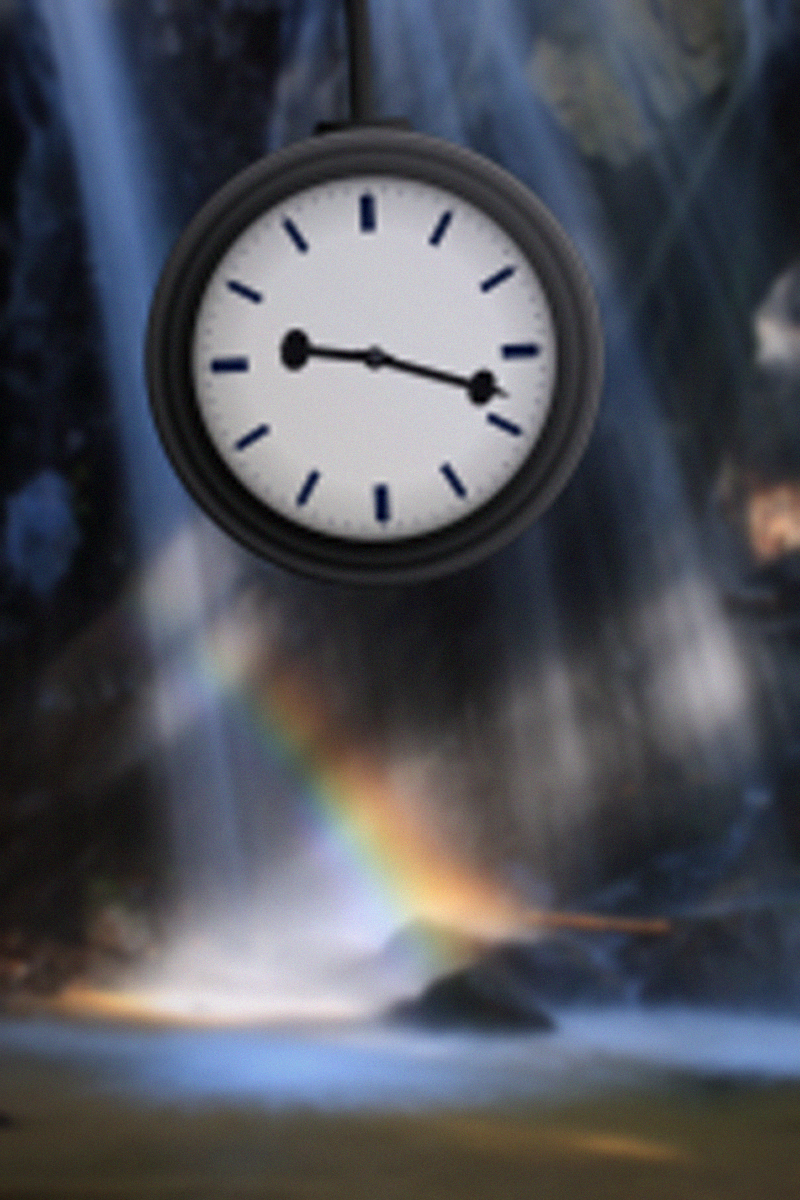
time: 9:18
